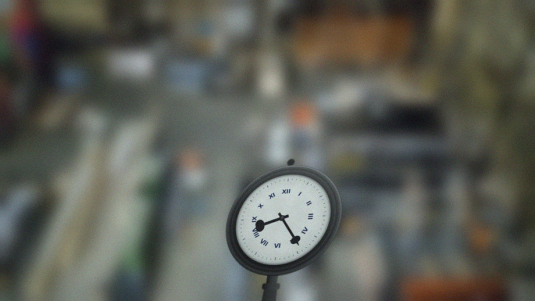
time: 8:24
